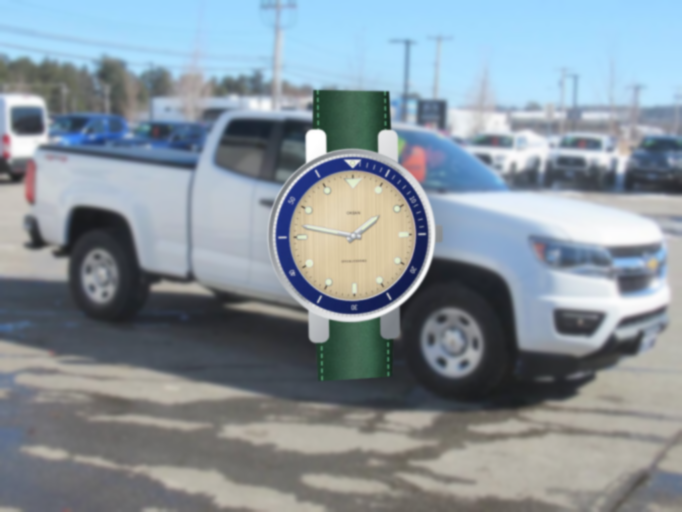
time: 1:47
